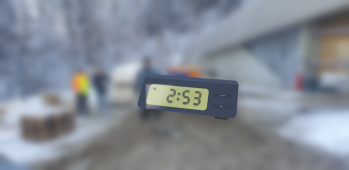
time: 2:53
